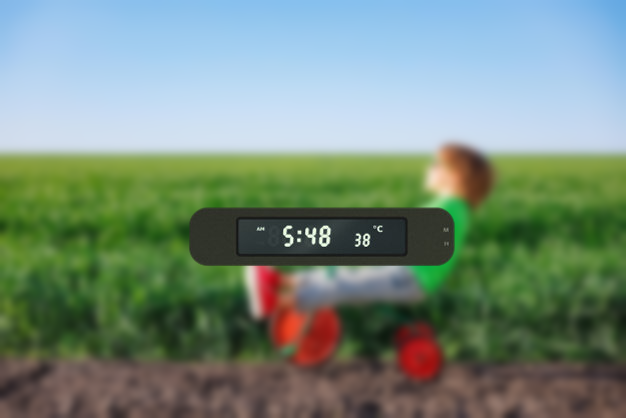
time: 5:48
